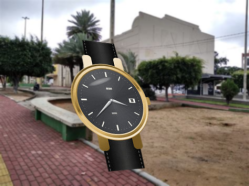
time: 3:38
